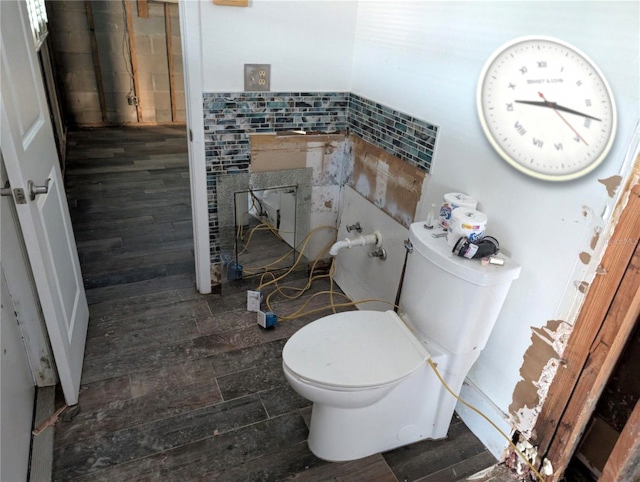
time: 9:18:24
